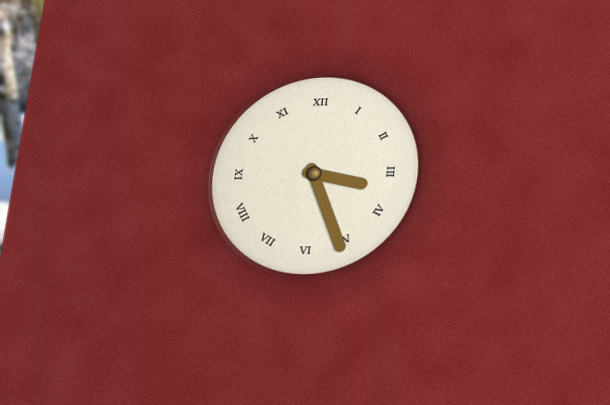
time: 3:26
